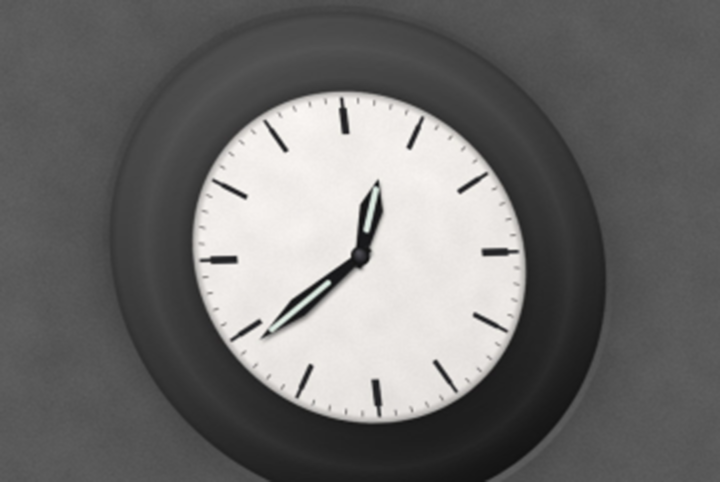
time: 12:39
